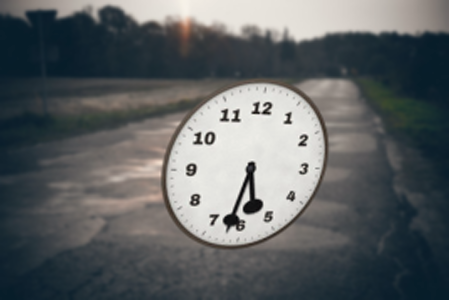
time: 5:32
